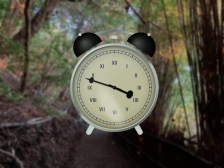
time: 3:48
